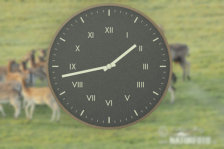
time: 1:43
